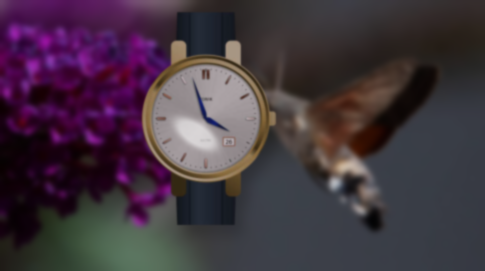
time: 3:57
